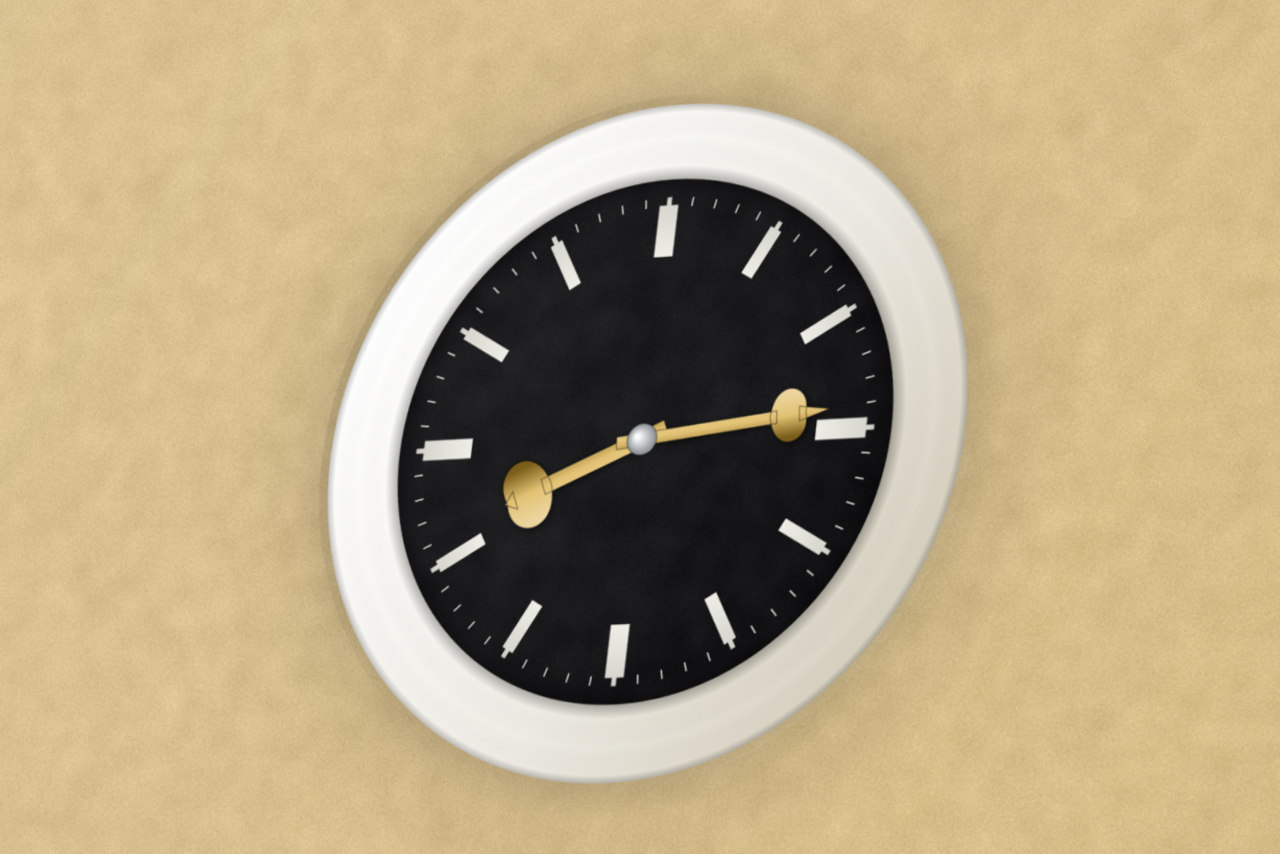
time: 8:14
